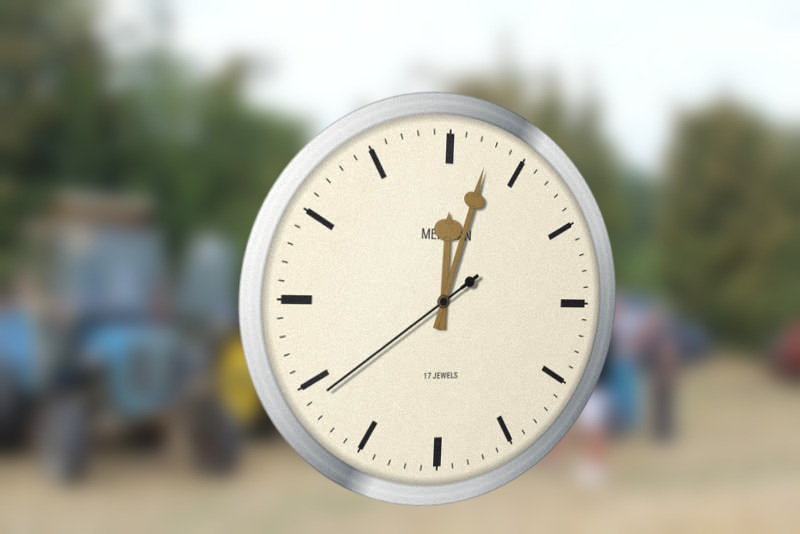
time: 12:02:39
